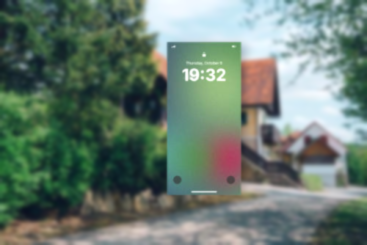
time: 19:32
